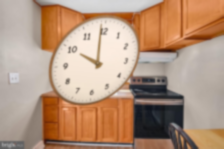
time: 9:59
